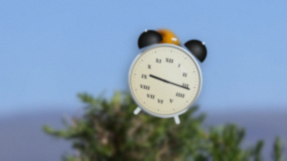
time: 9:16
